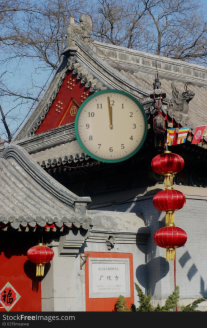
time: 11:59
